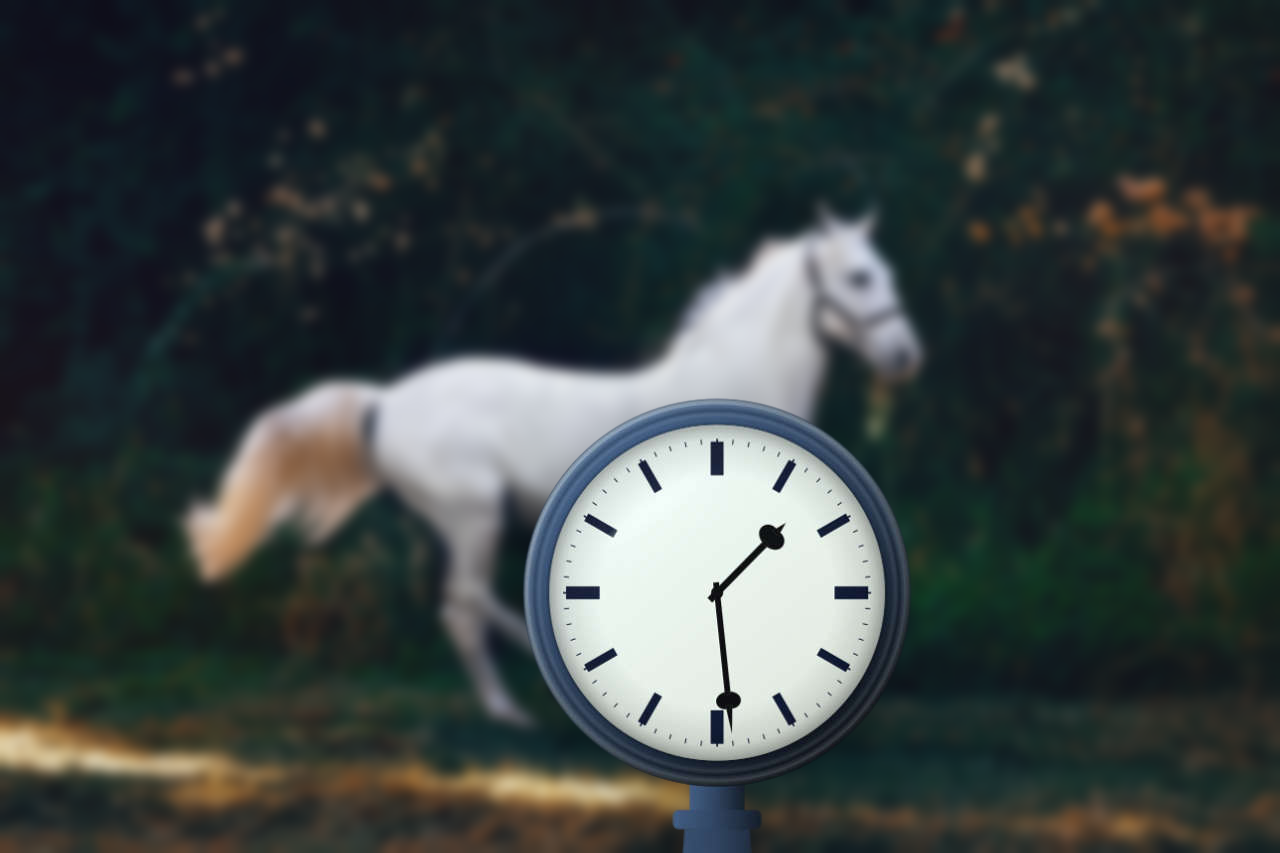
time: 1:29
